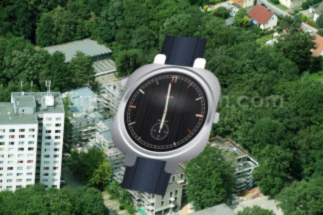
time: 5:59
